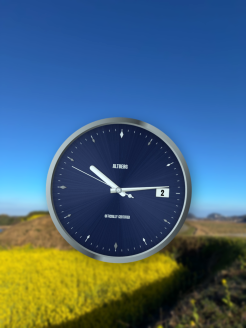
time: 10:13:49
